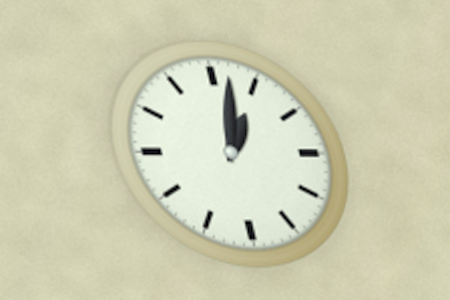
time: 1:02
